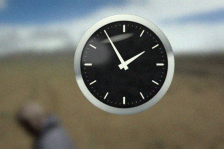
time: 1:55
